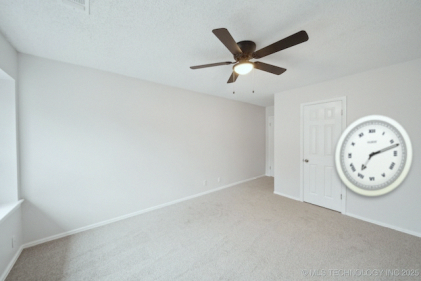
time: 7:12
